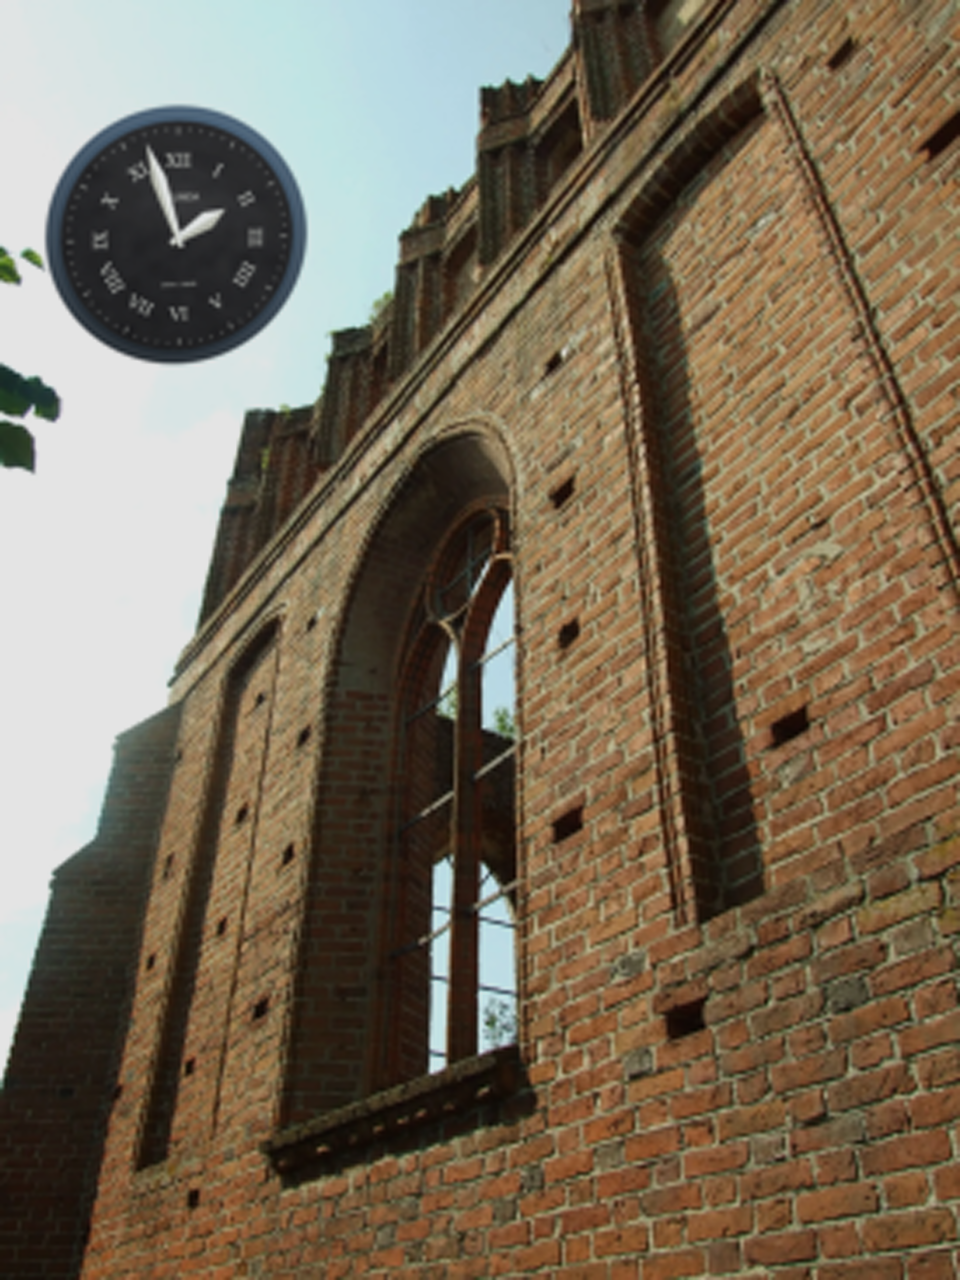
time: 1:57
